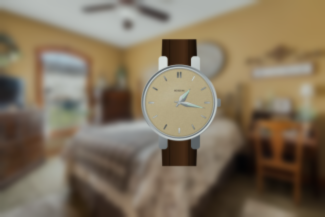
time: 1:17
